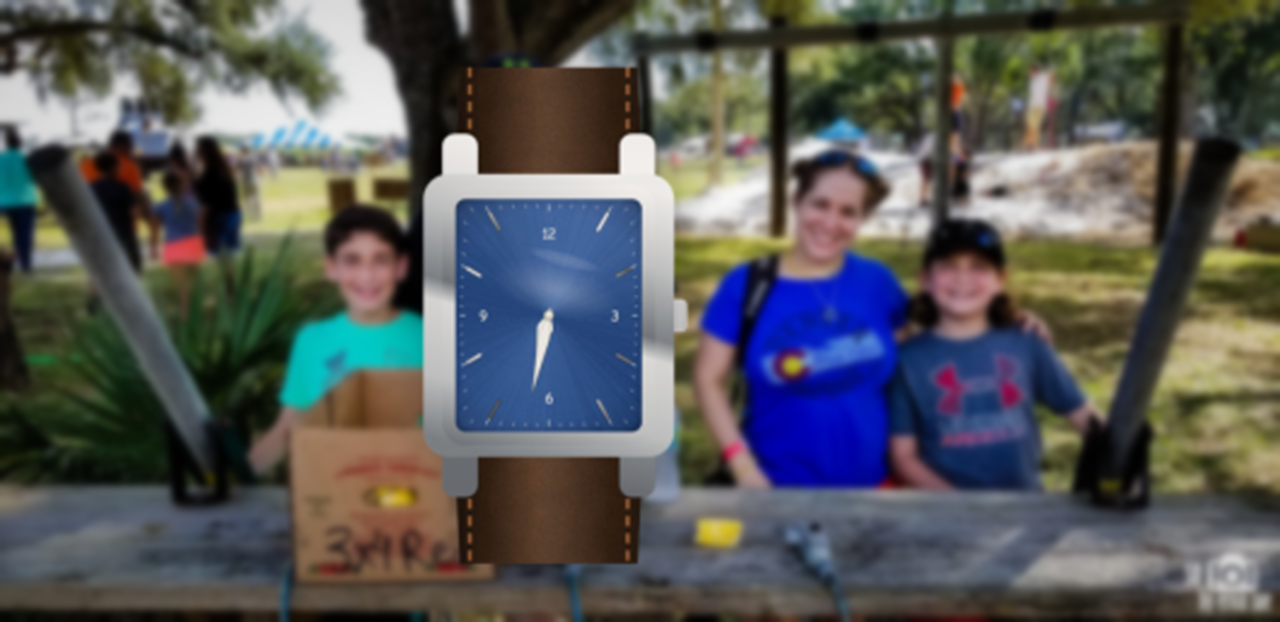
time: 6:32
